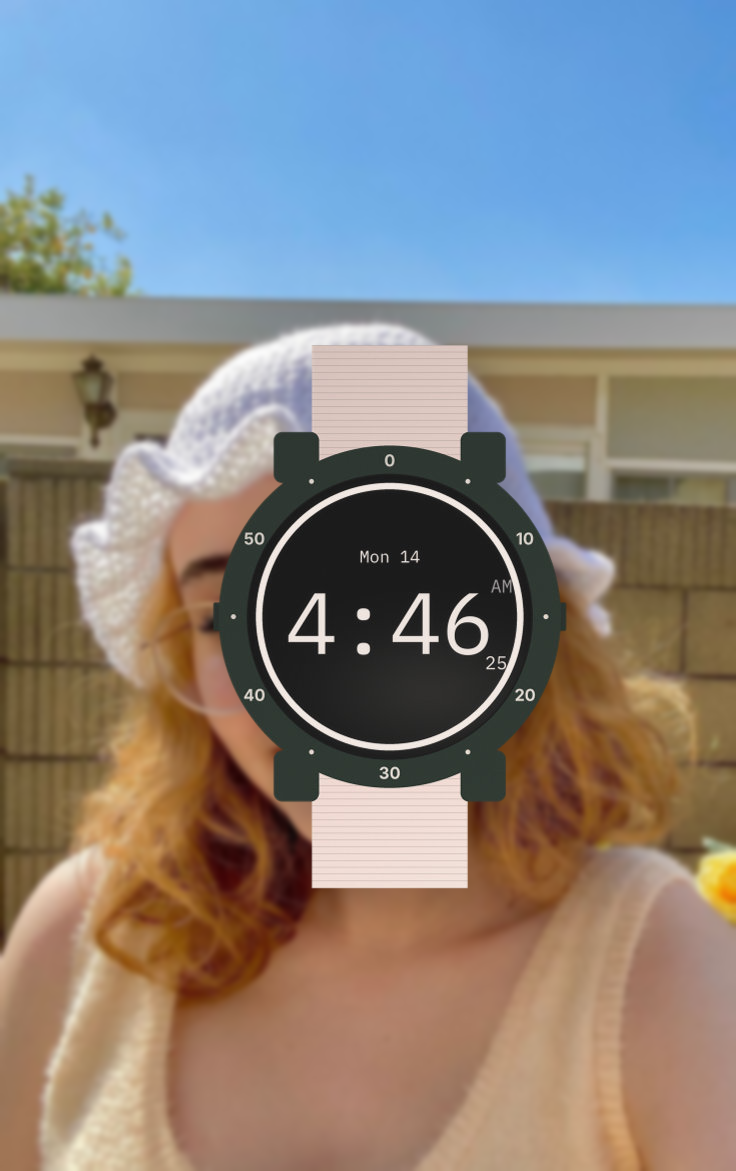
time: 4:46:25
